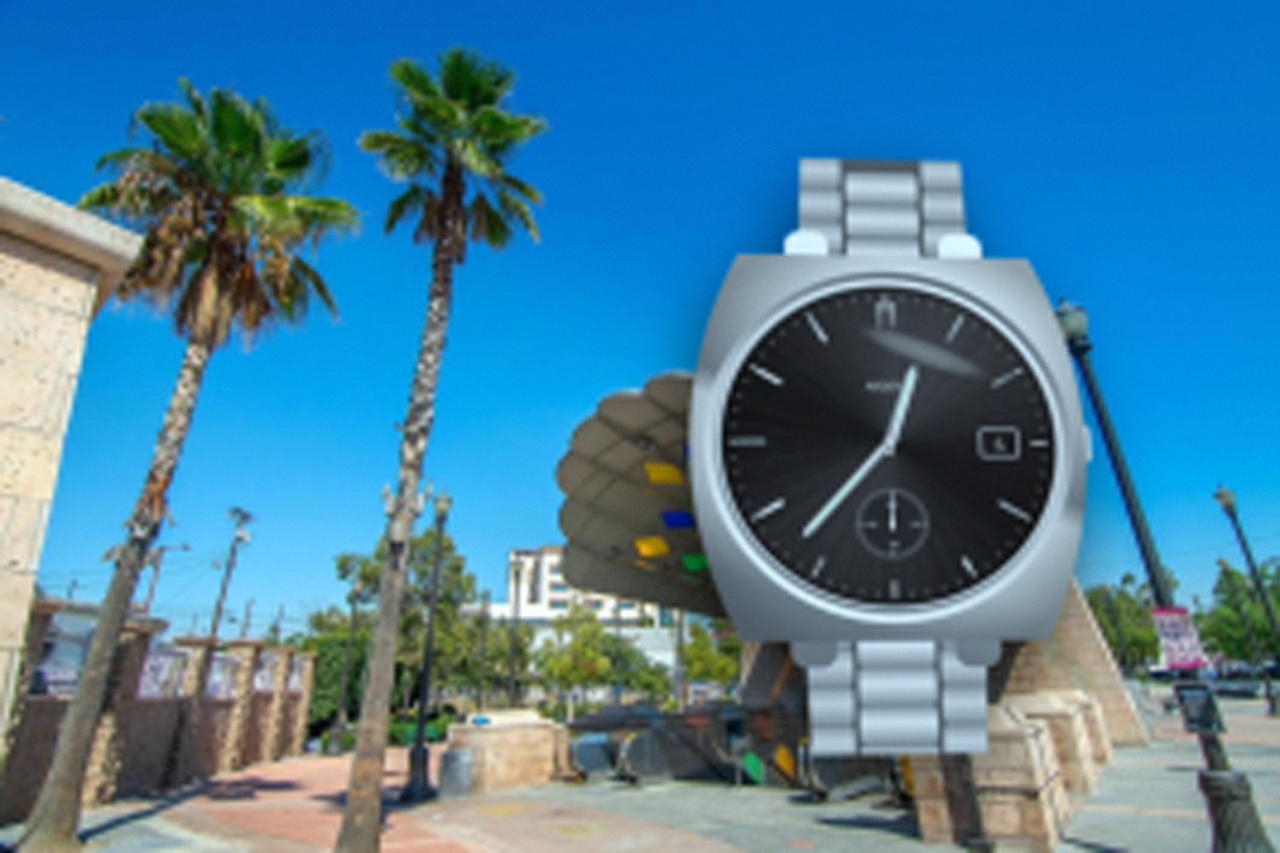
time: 12:37
